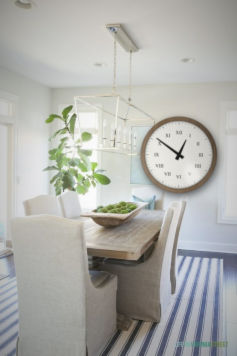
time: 12:51
